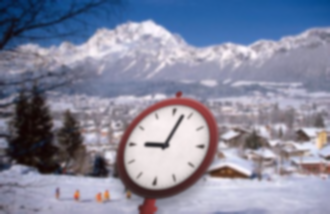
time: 9:03
